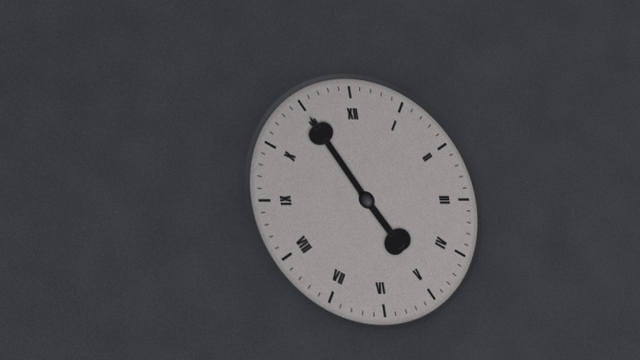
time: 4:55
